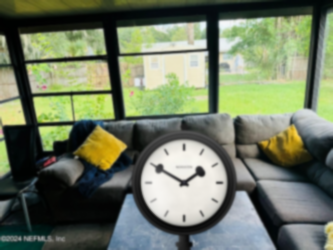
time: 1:50
